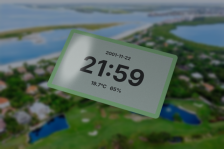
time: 21:59
